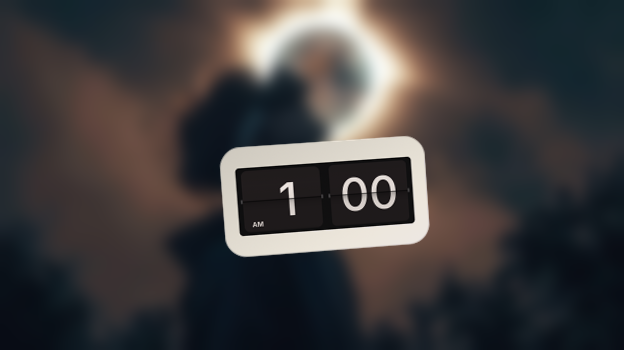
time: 1:00
